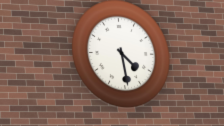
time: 4:29
